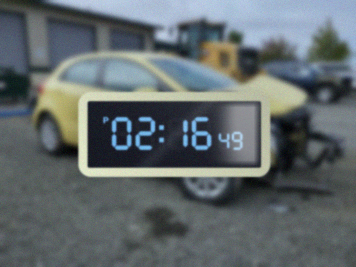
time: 2:16:49
